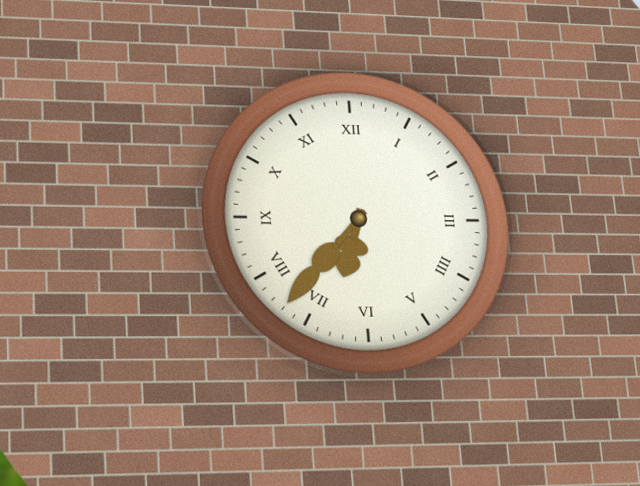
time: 6:37
